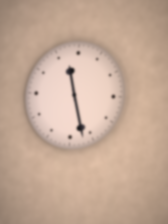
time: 11:27
